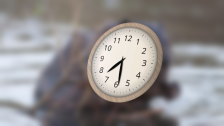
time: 7:29
